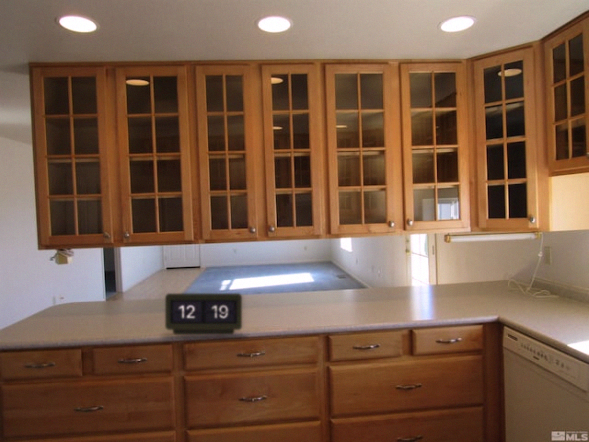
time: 12:19
